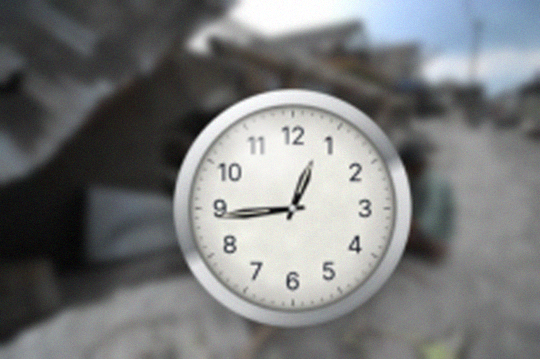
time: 12:44
